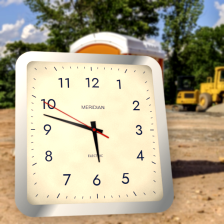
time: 5:47:50
